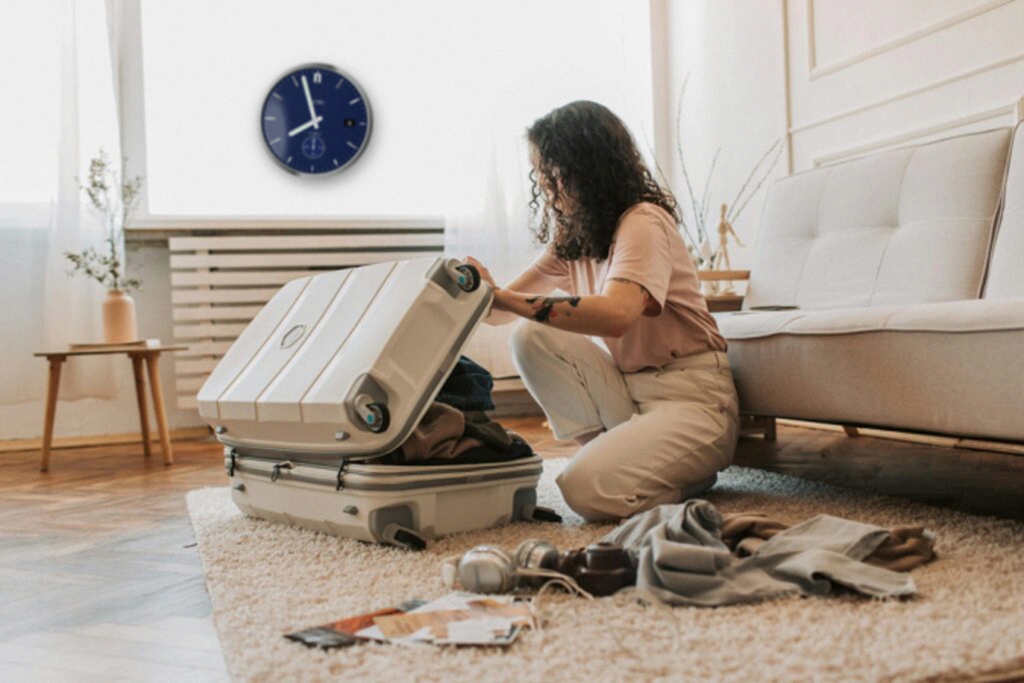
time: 7:57
